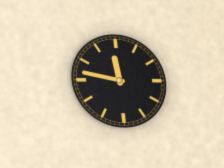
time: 11:47
